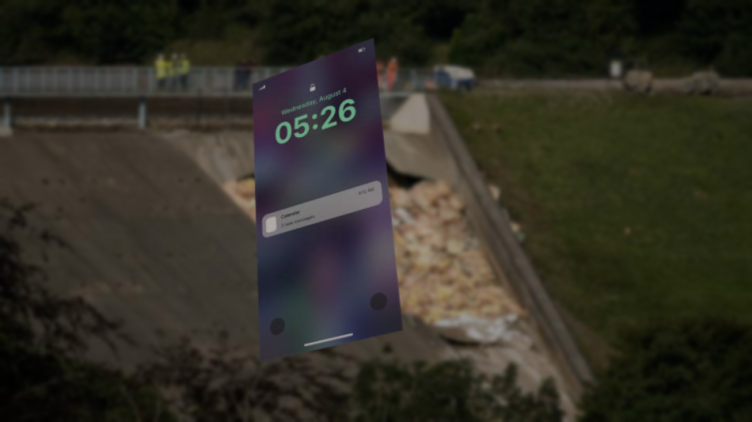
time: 5:26
